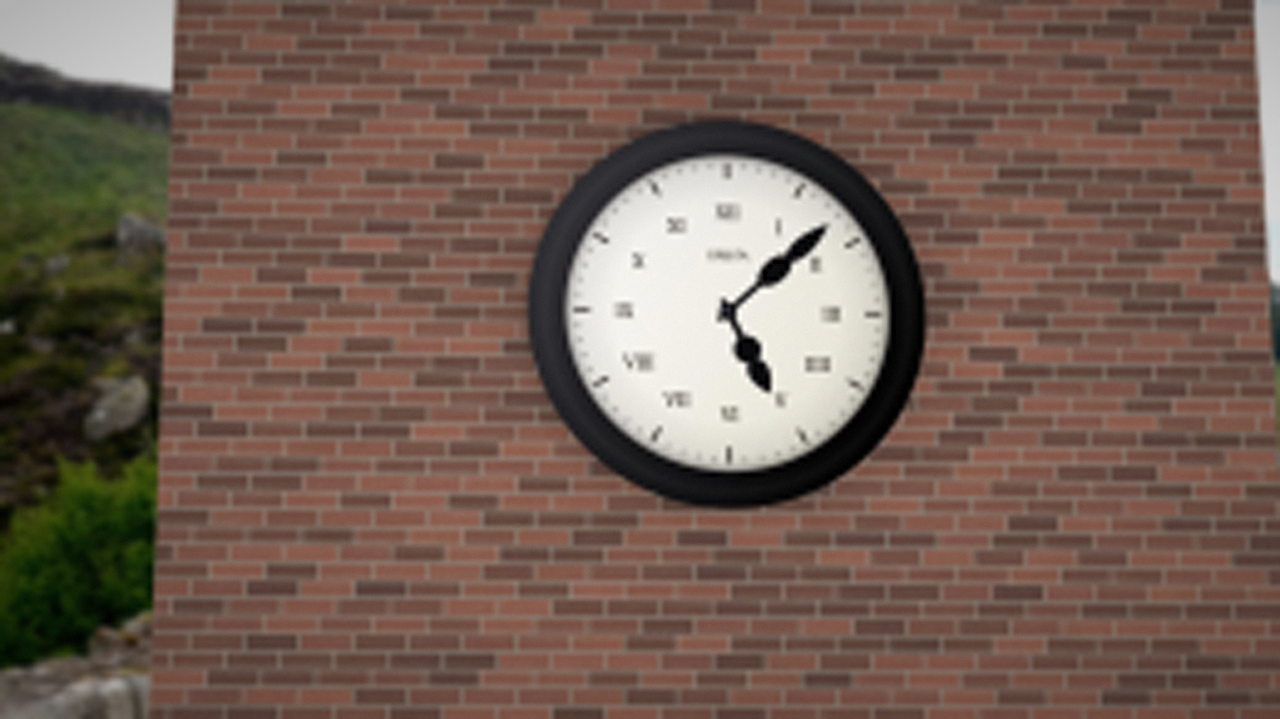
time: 5:08
